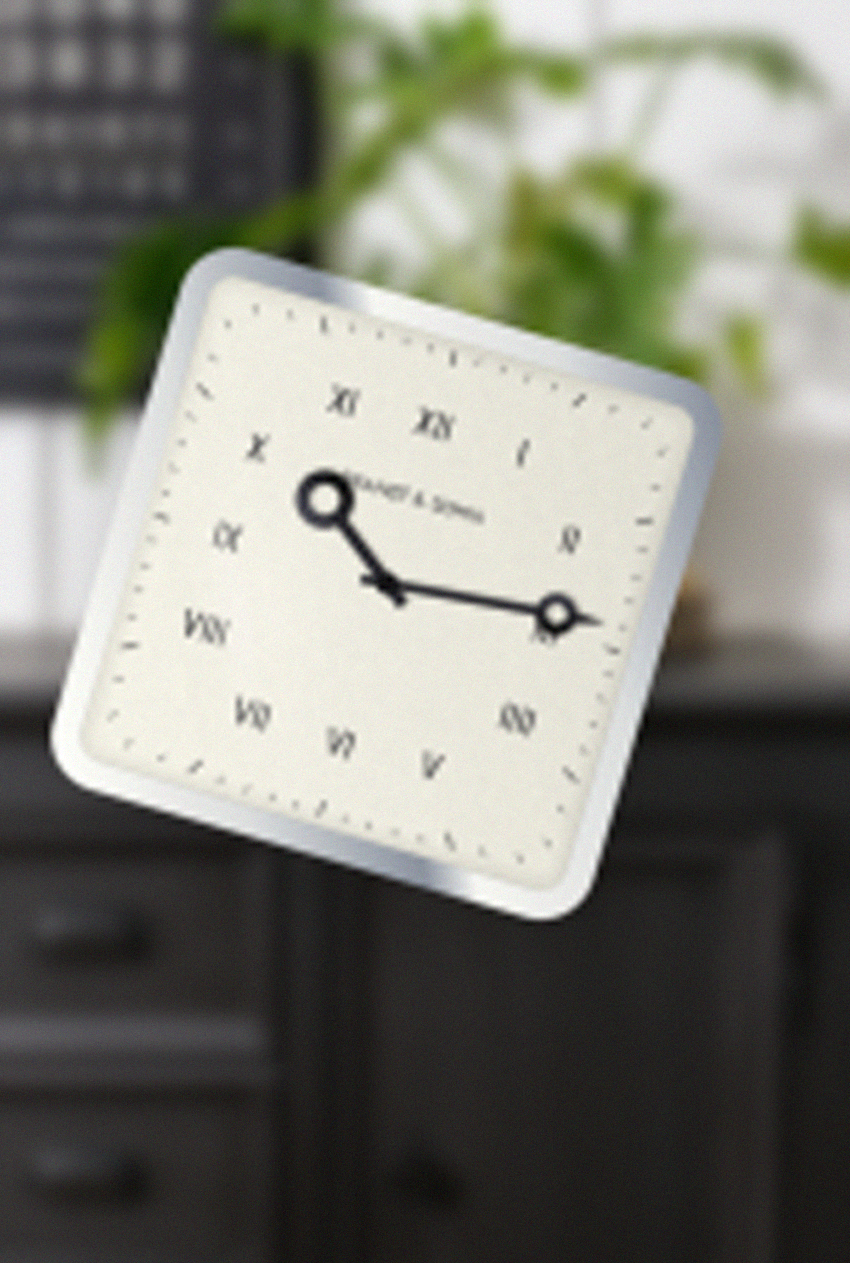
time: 10:14
